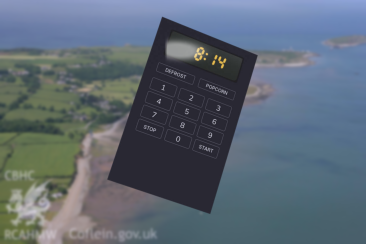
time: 8:14
